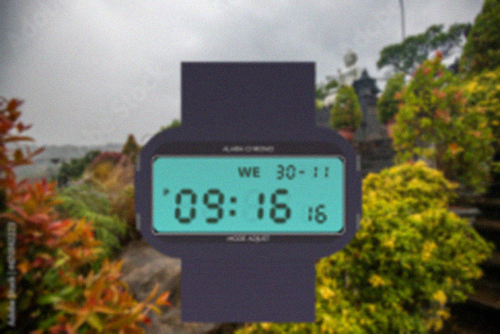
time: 9:16:16
